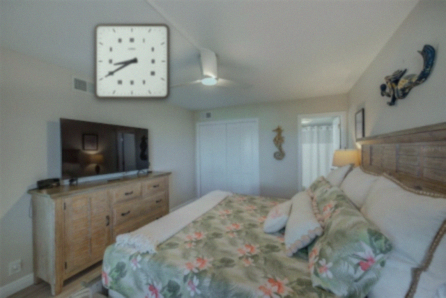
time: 8:40
